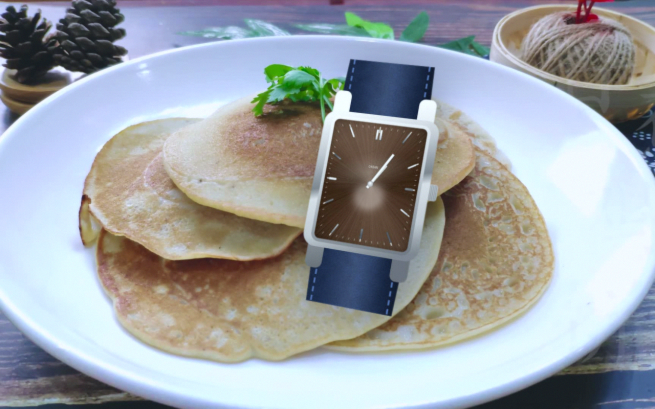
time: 1:05
